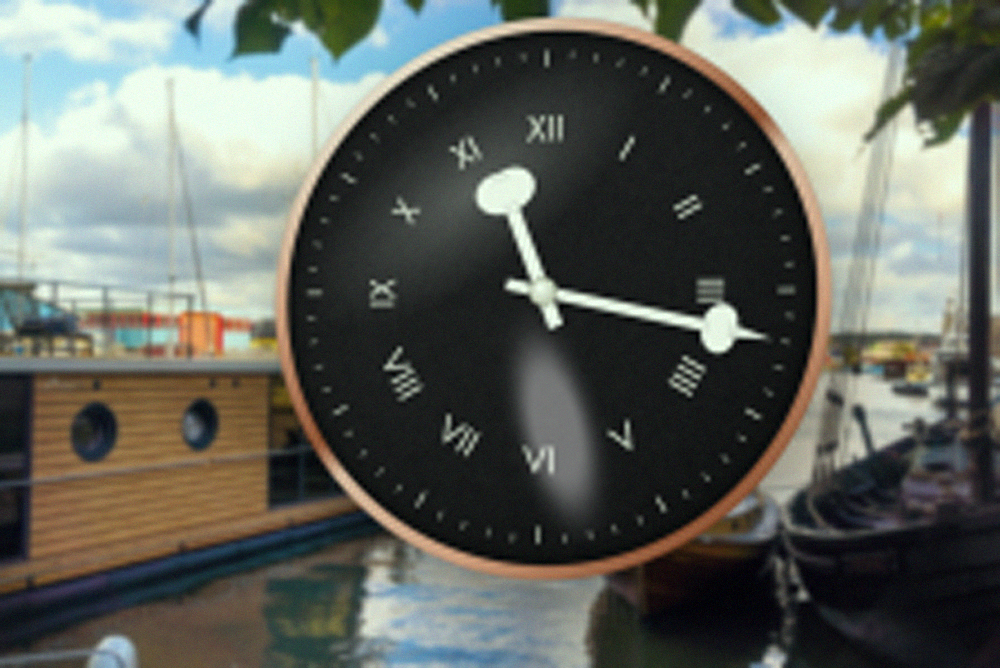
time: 11:17
